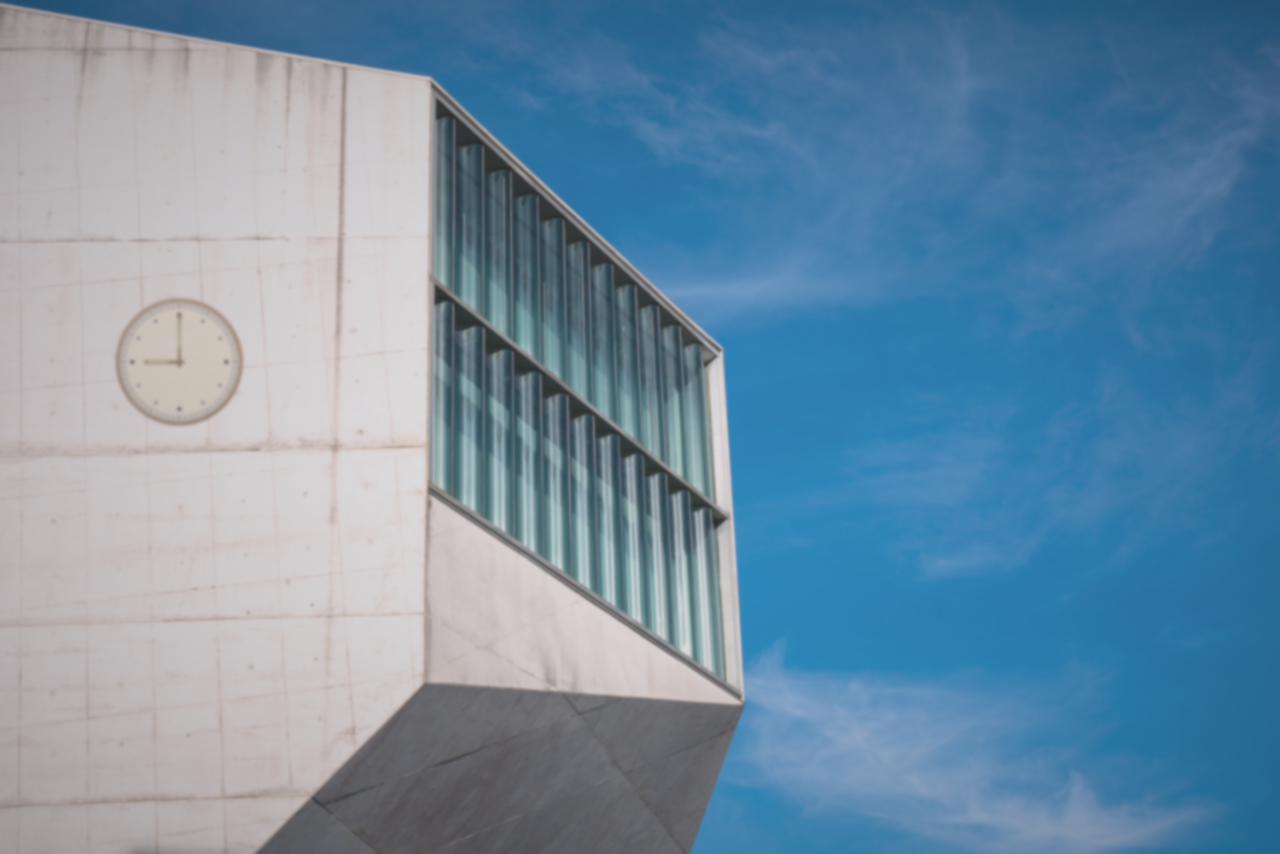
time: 9:00
